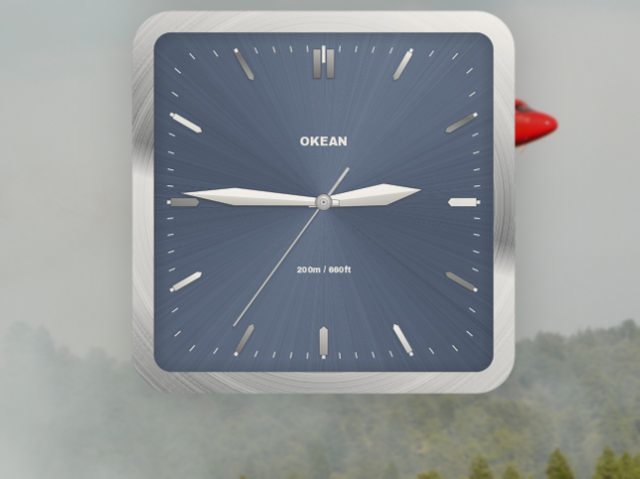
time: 2:45:36
